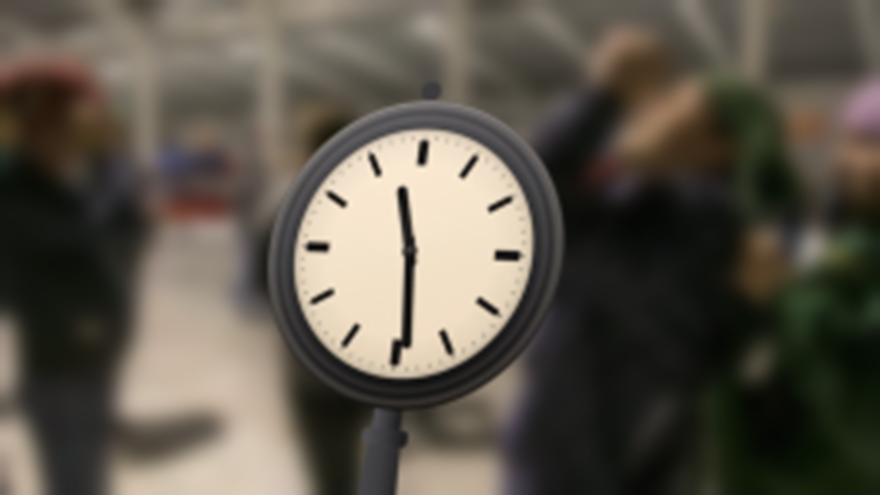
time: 11:29
